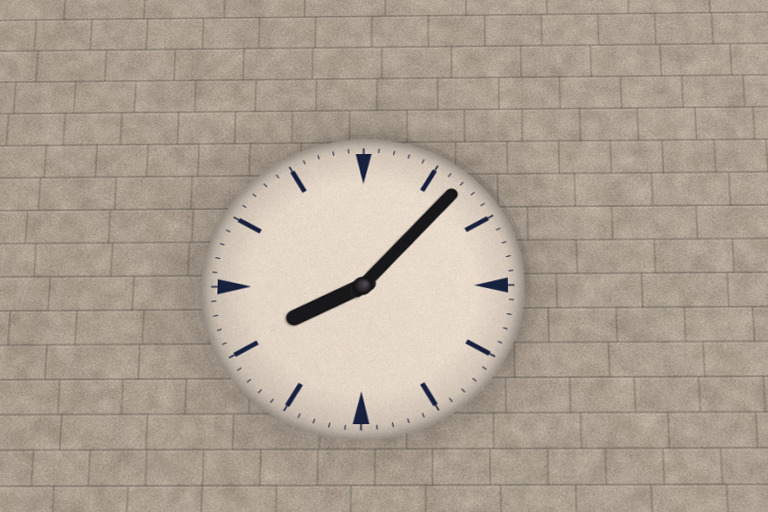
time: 8:07
